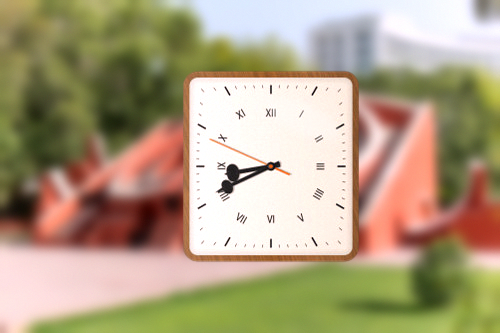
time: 8:40:49
